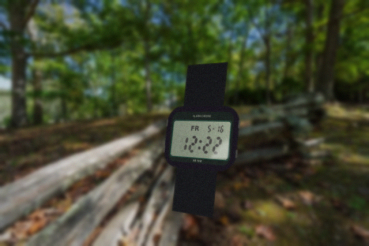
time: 12:22
